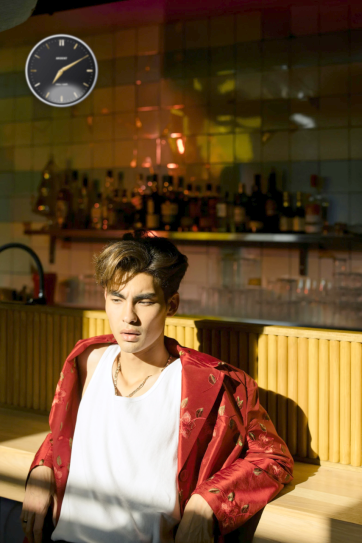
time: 7:10
